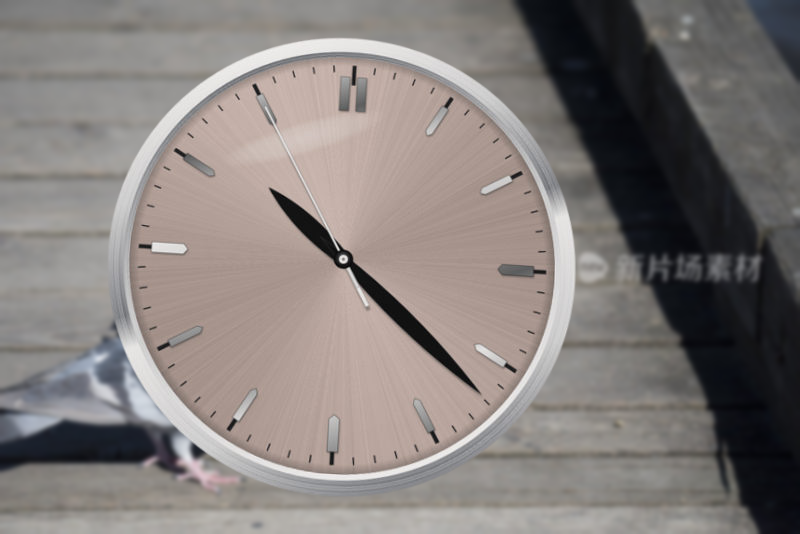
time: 10:21:55
